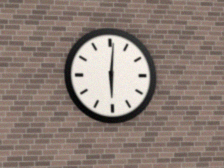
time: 6:01
